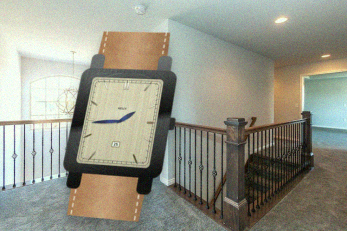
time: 1:44
